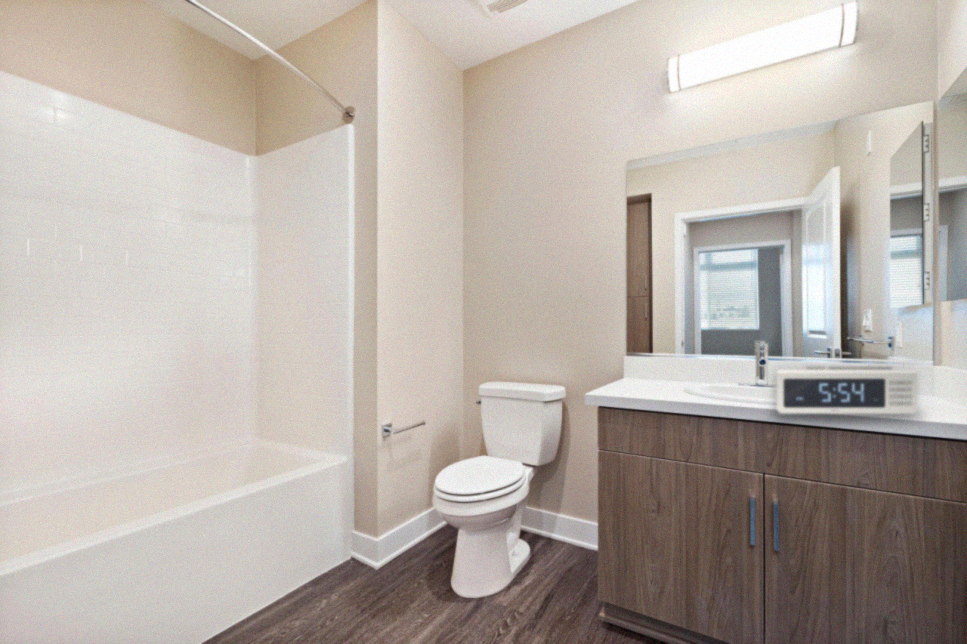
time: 5:54
